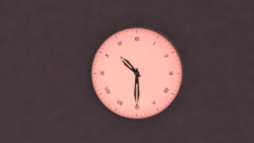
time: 10:30
